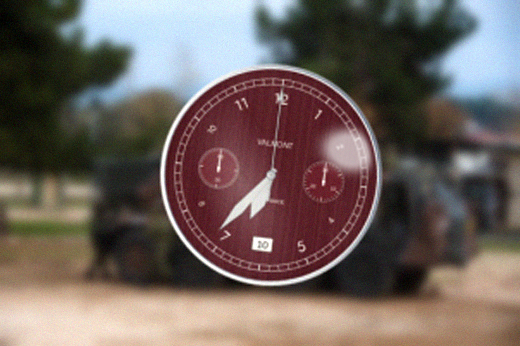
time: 6:36
